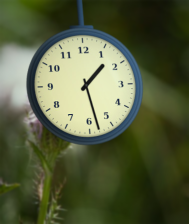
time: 1:28
